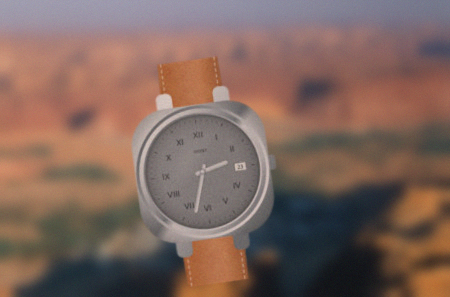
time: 2:33
